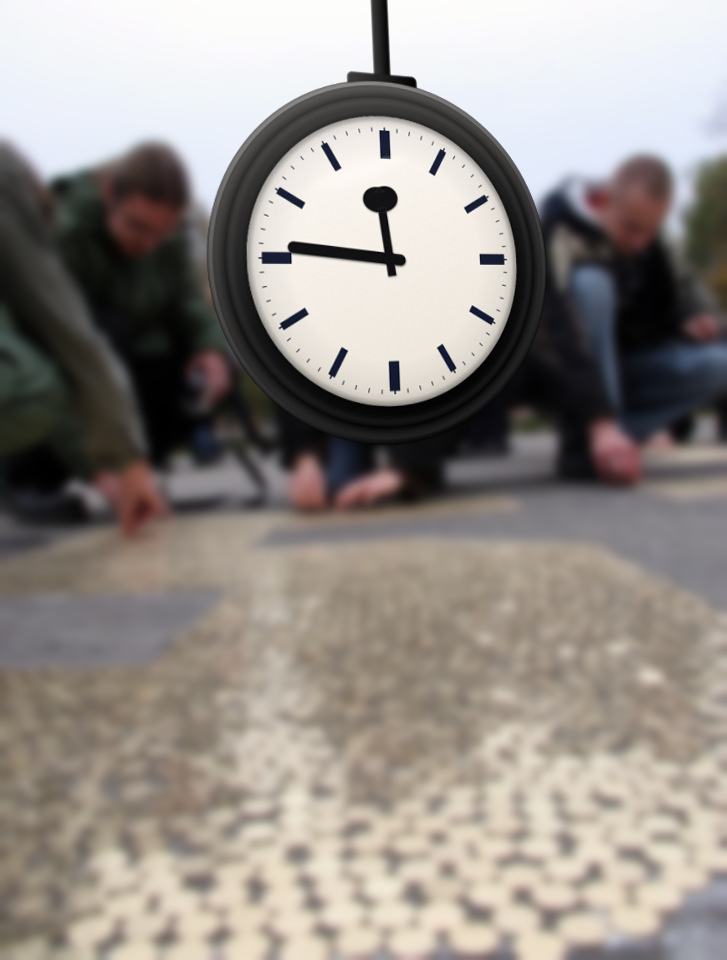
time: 11:46
